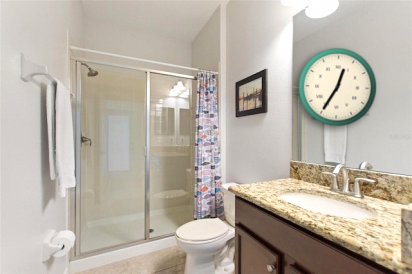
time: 12:35
